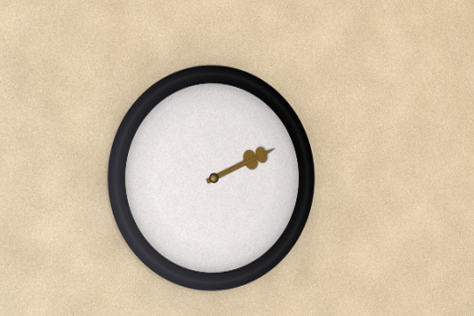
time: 2:11
